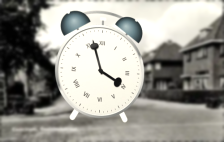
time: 3:57
